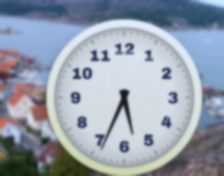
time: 5:34
